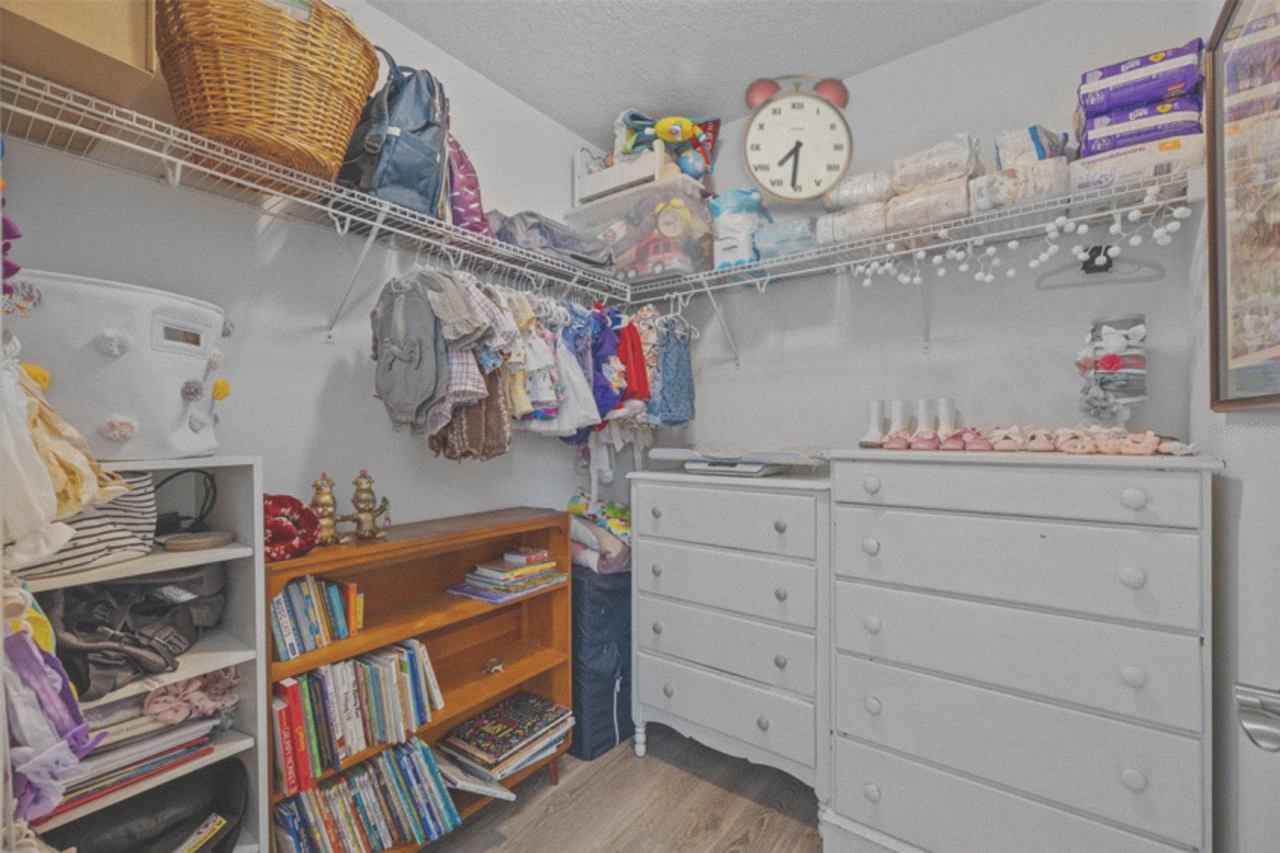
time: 7:31
